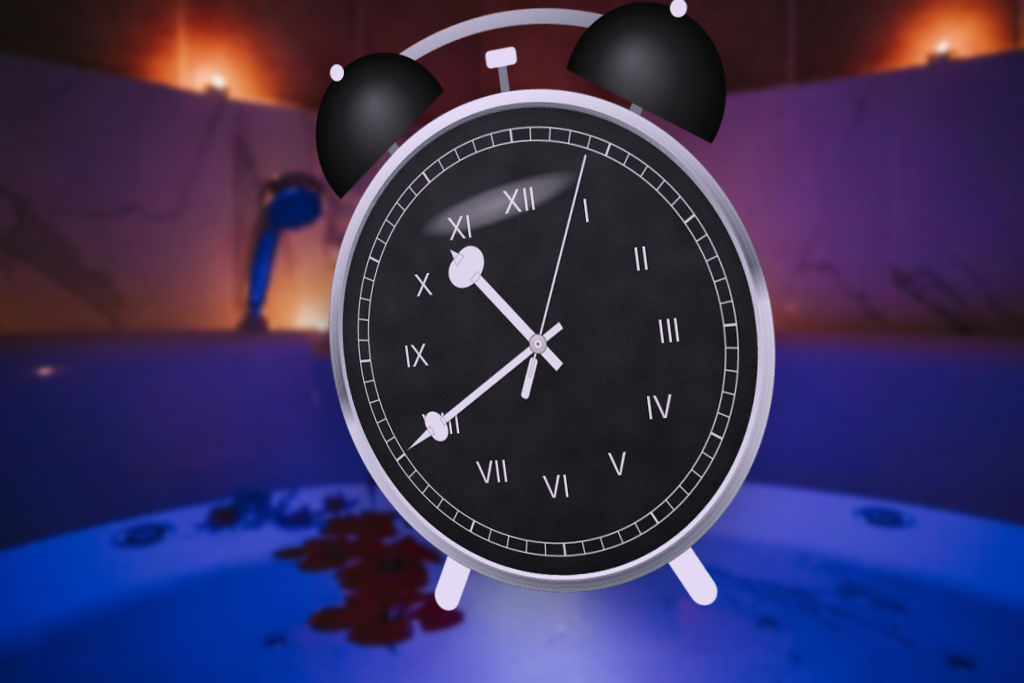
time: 10:40:04
